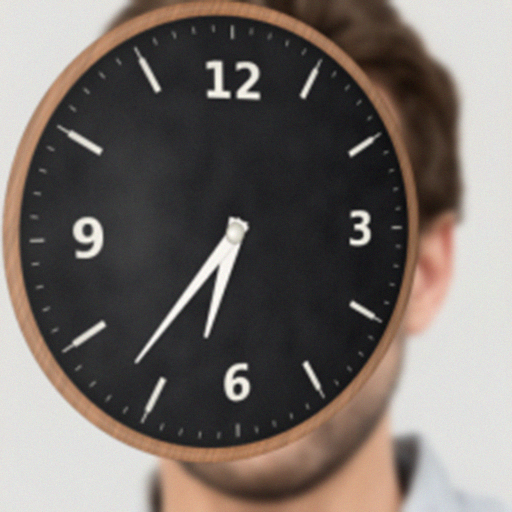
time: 6:37
